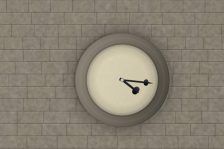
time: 4:16
